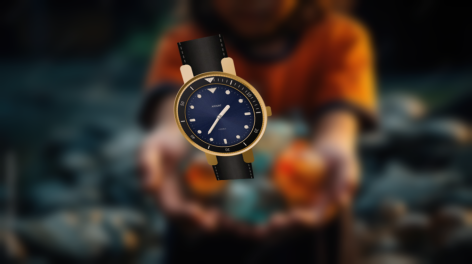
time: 1:37
